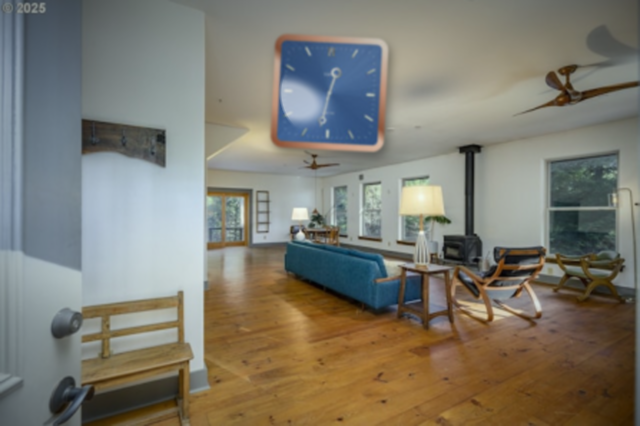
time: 12:32
